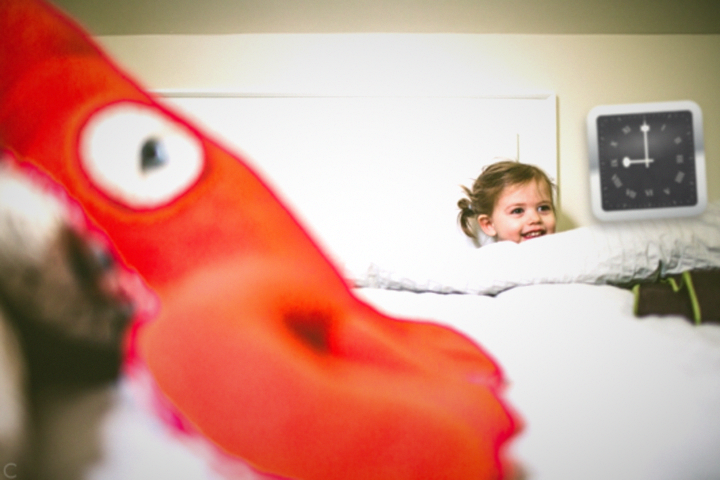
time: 9:00
